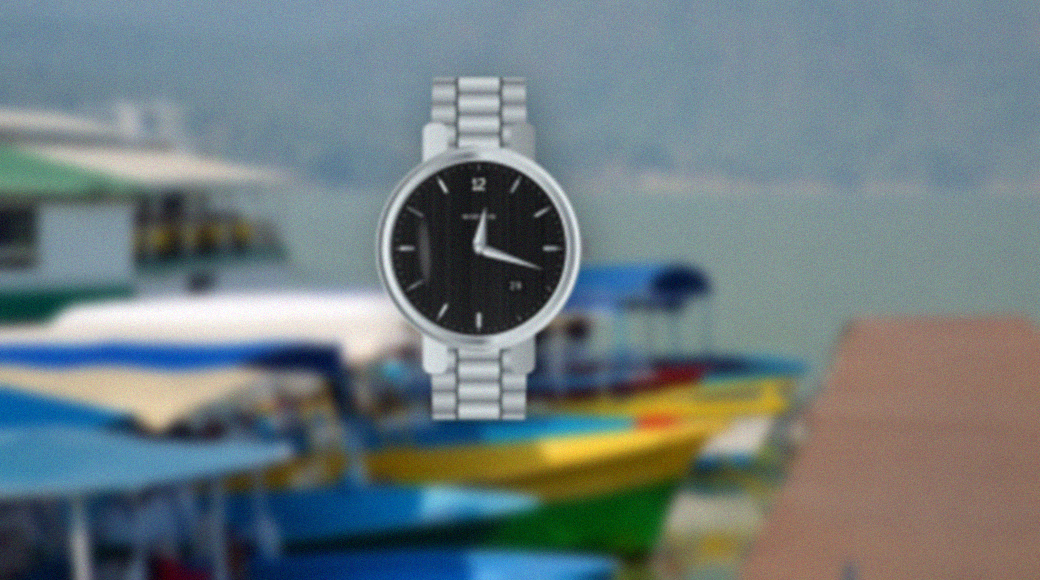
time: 12:18
